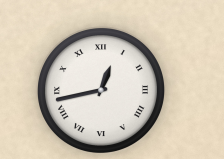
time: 12:43
